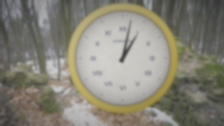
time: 1:02
